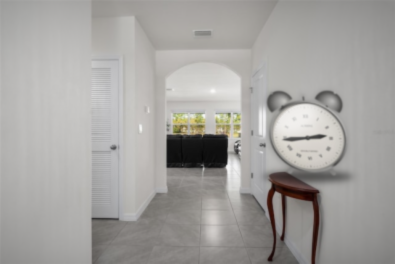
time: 2:44
